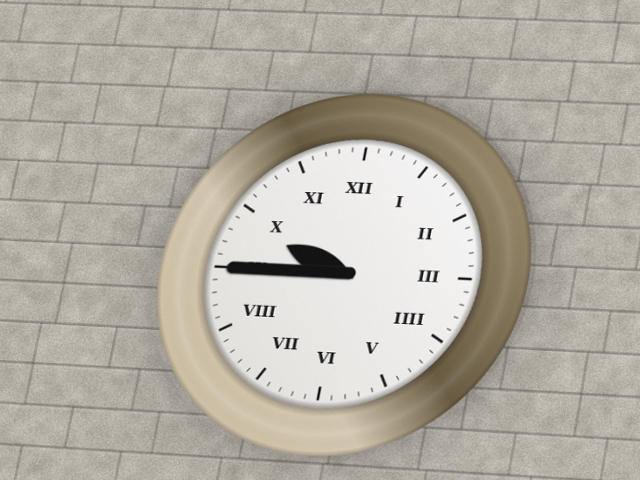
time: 9:45
